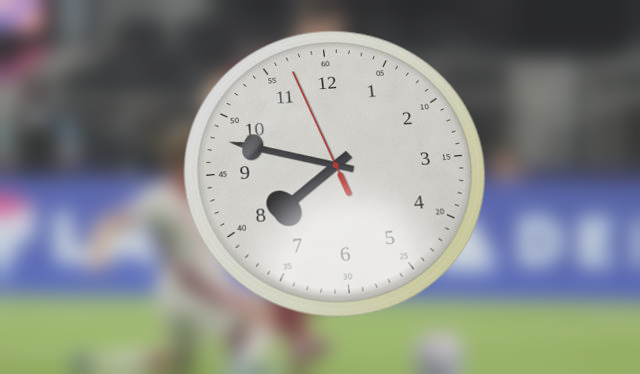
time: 7:47:57
